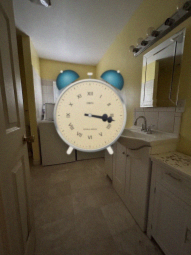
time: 3:17
